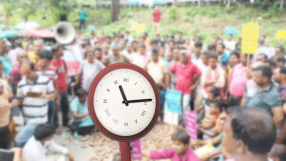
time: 11:14
